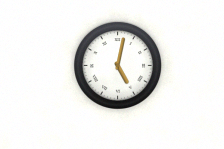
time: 5:02
